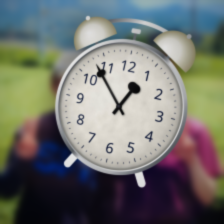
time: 12:53
